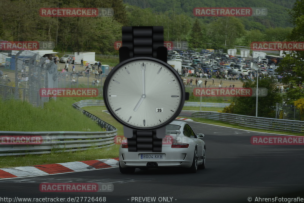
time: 7:00
